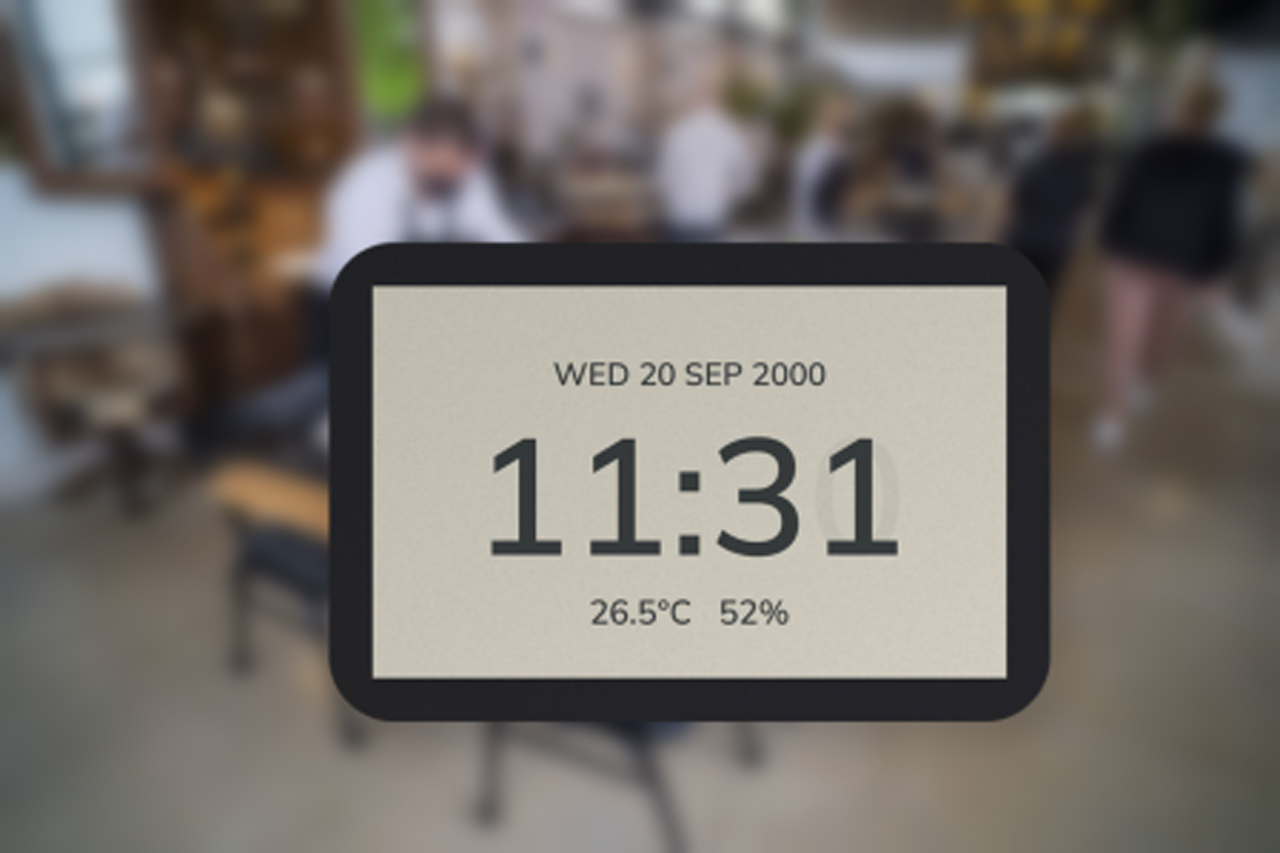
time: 11:31
